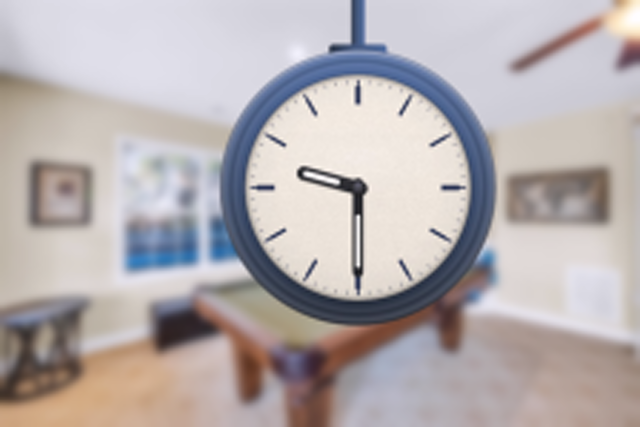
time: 9:30
